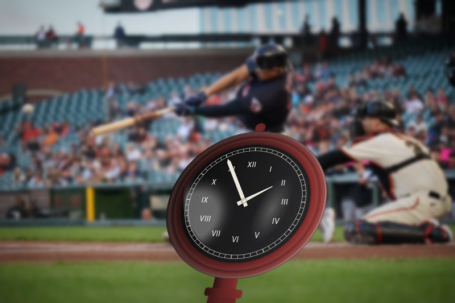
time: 1:55
